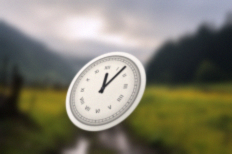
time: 12:07
